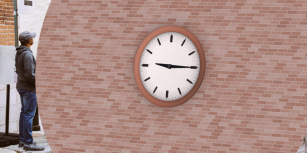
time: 9:15
